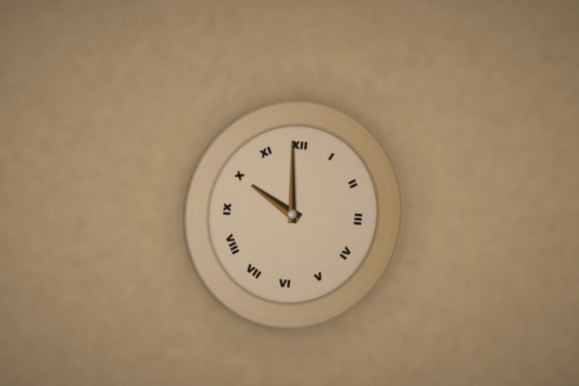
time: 9:59
